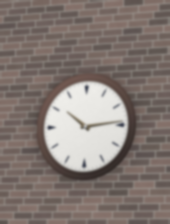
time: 10:14
